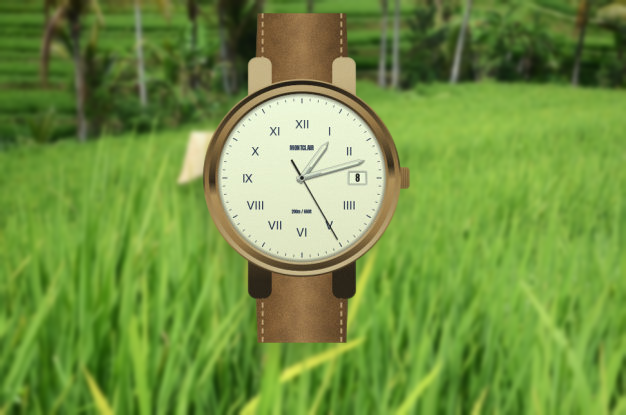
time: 1:12:25
